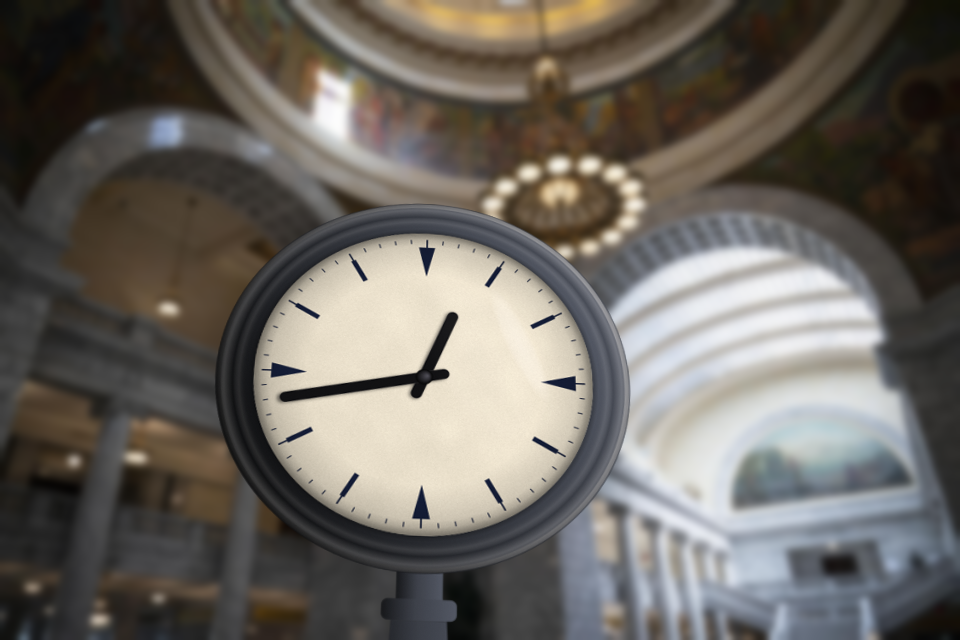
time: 12:43
